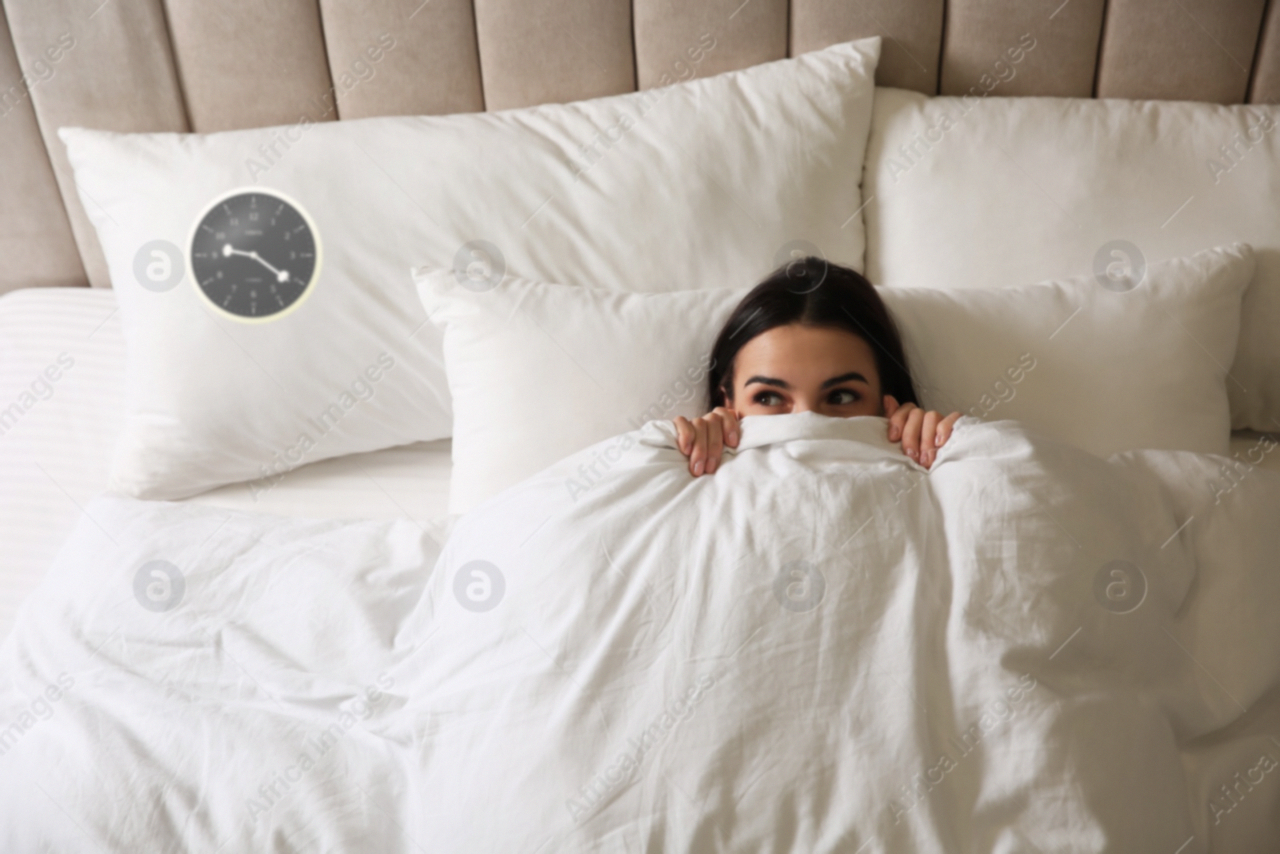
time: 9:21
